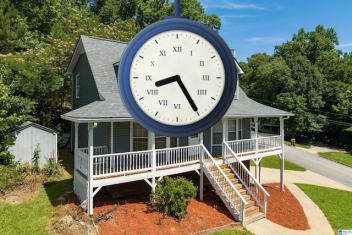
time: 8:25
